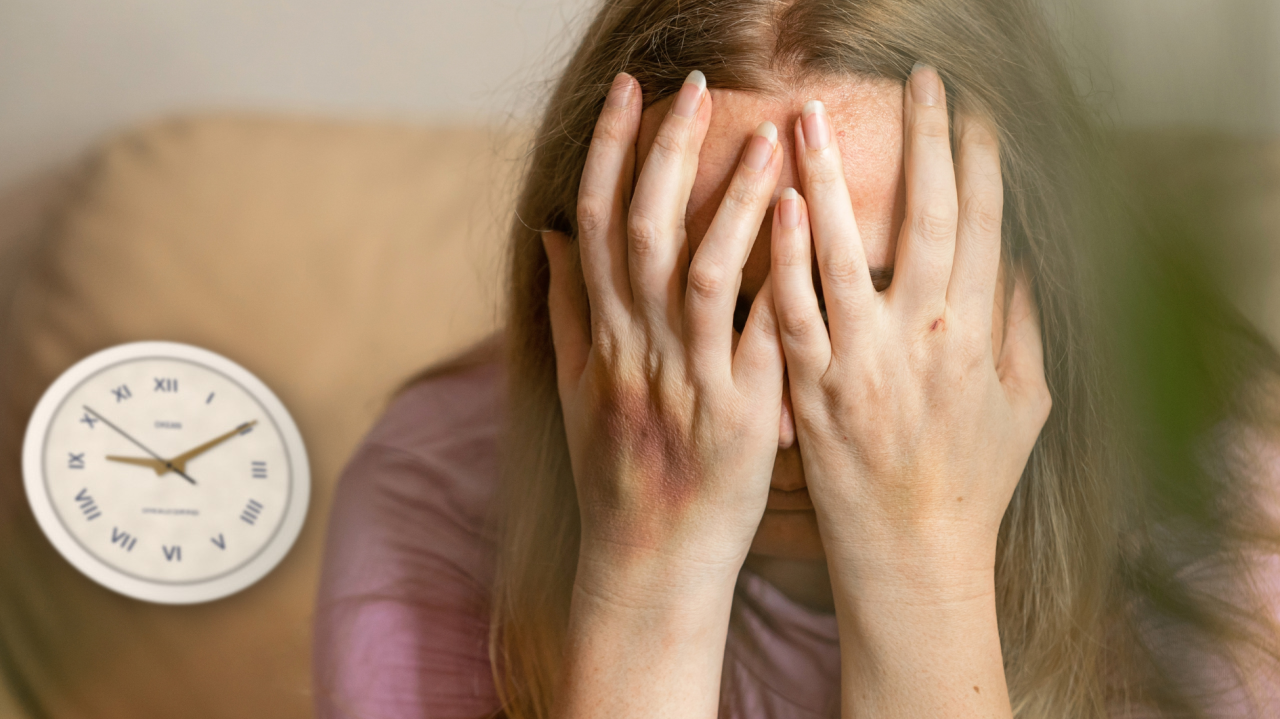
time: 9:09:51
